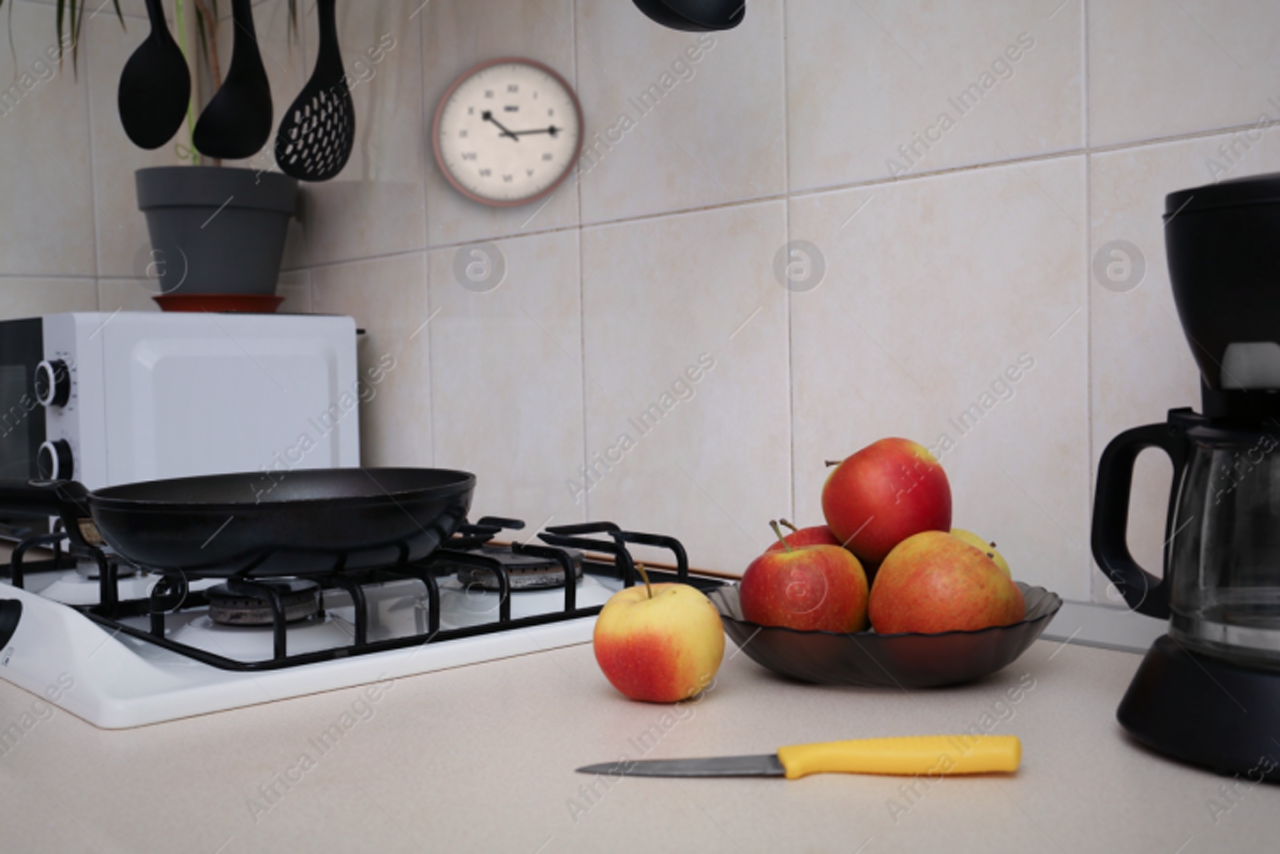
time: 10:14
